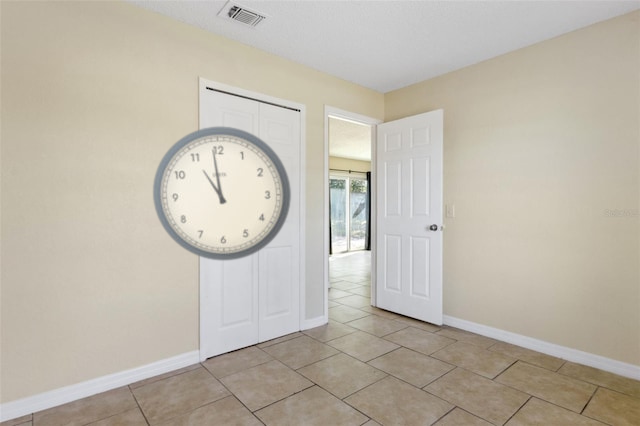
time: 10:59
